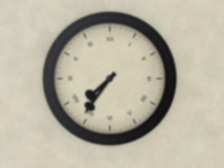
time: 7:36
